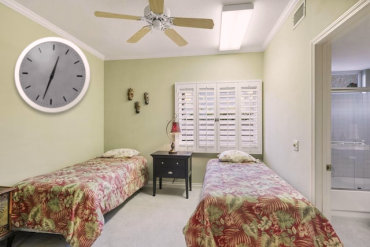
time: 12:33
